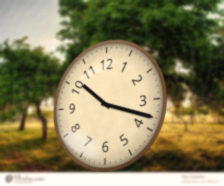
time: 10:18
